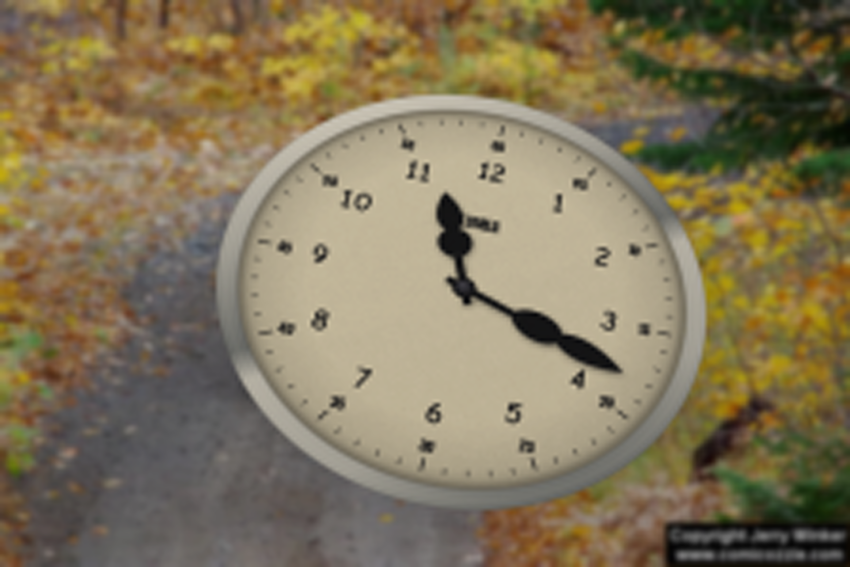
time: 11:18
